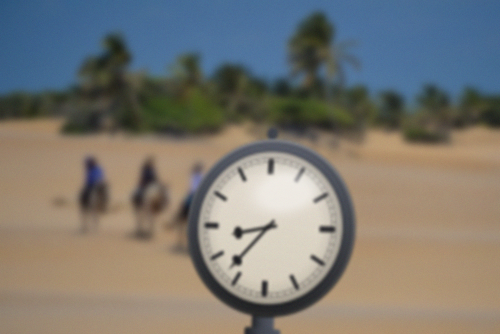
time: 8:37
